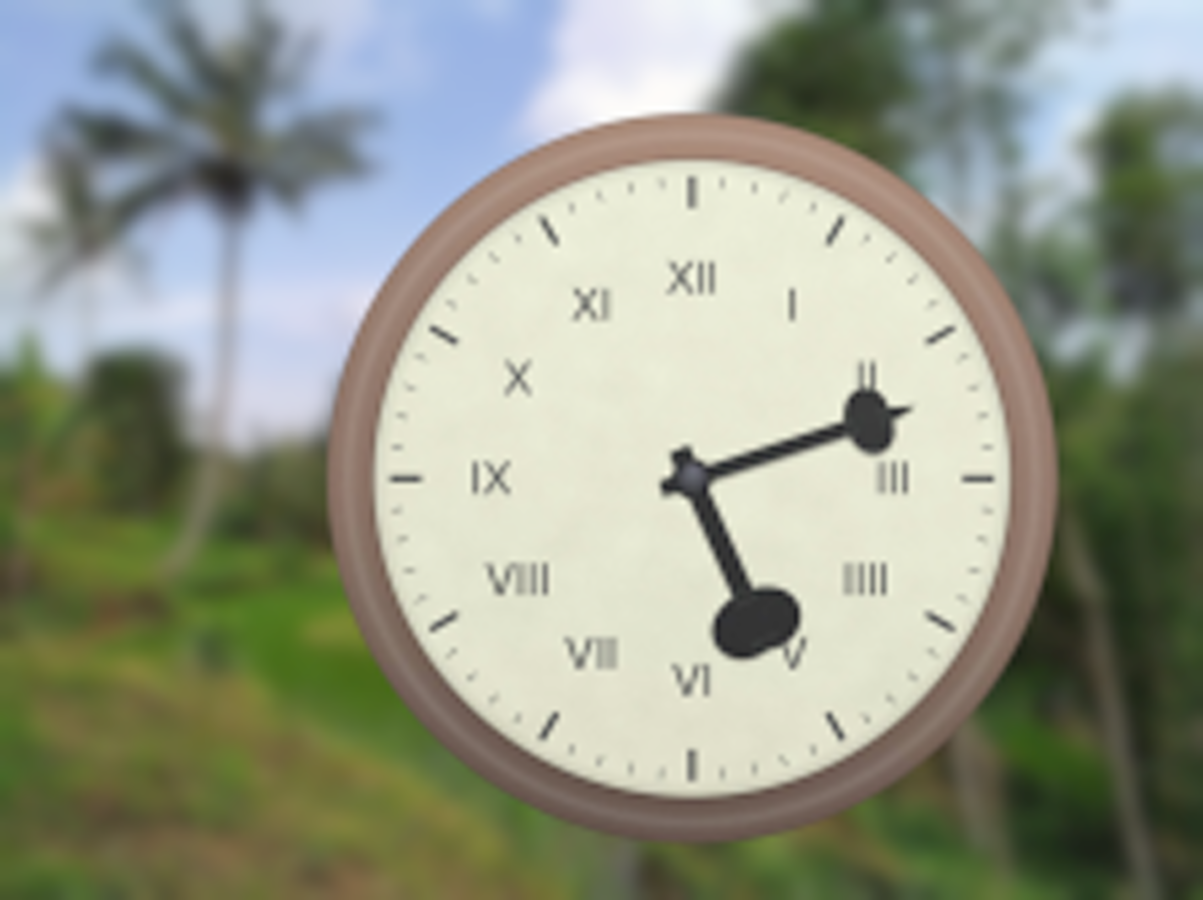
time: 5:12
